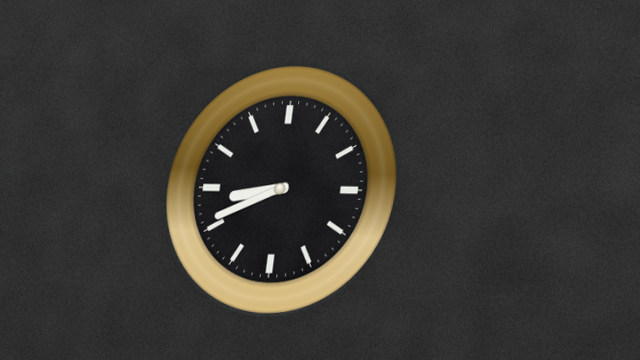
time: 8:41
